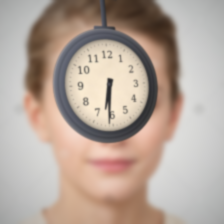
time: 6:31
